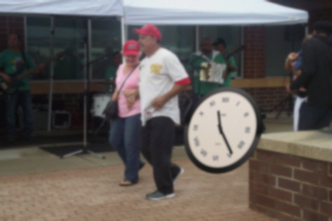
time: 11:24
